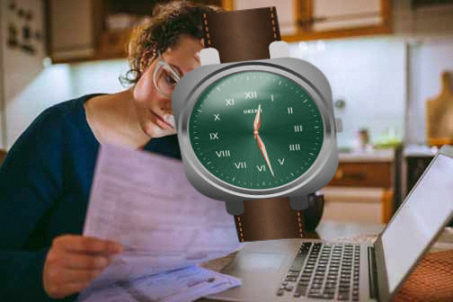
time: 12:28
